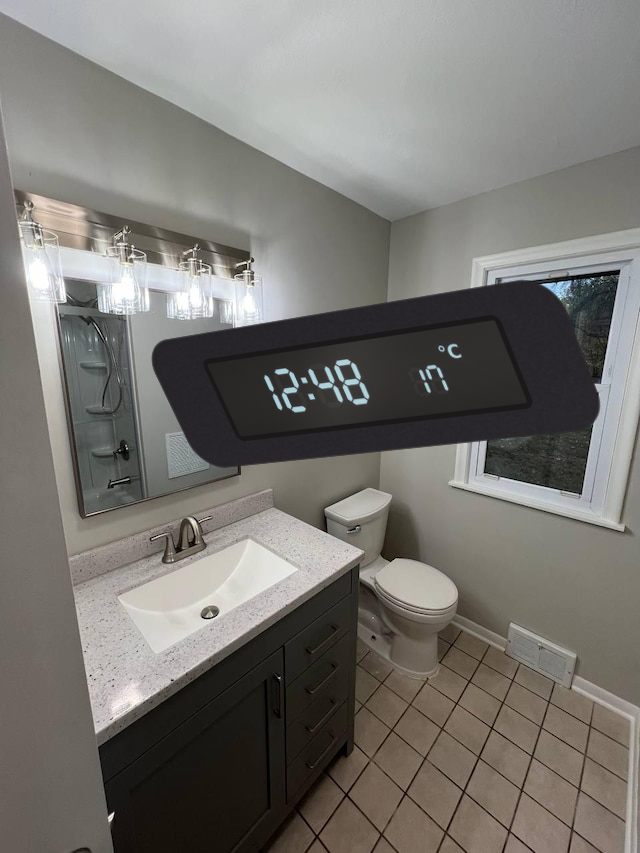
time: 12:48
